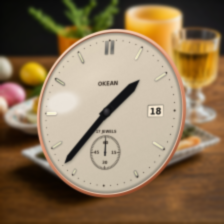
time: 1:37
